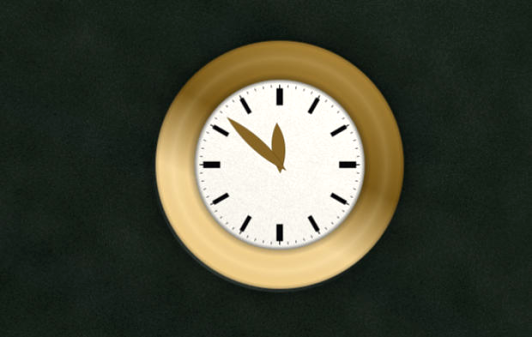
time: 11:52
